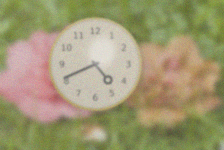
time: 4:41
